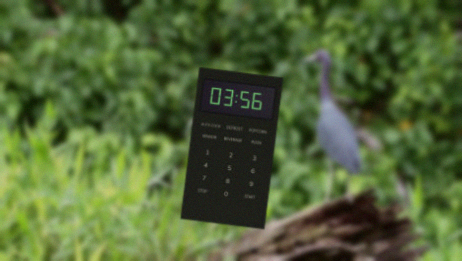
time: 3:56
